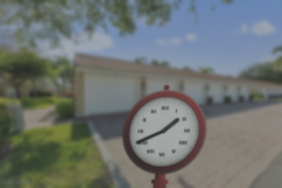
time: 1:41
